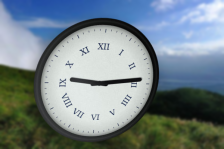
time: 9:14
